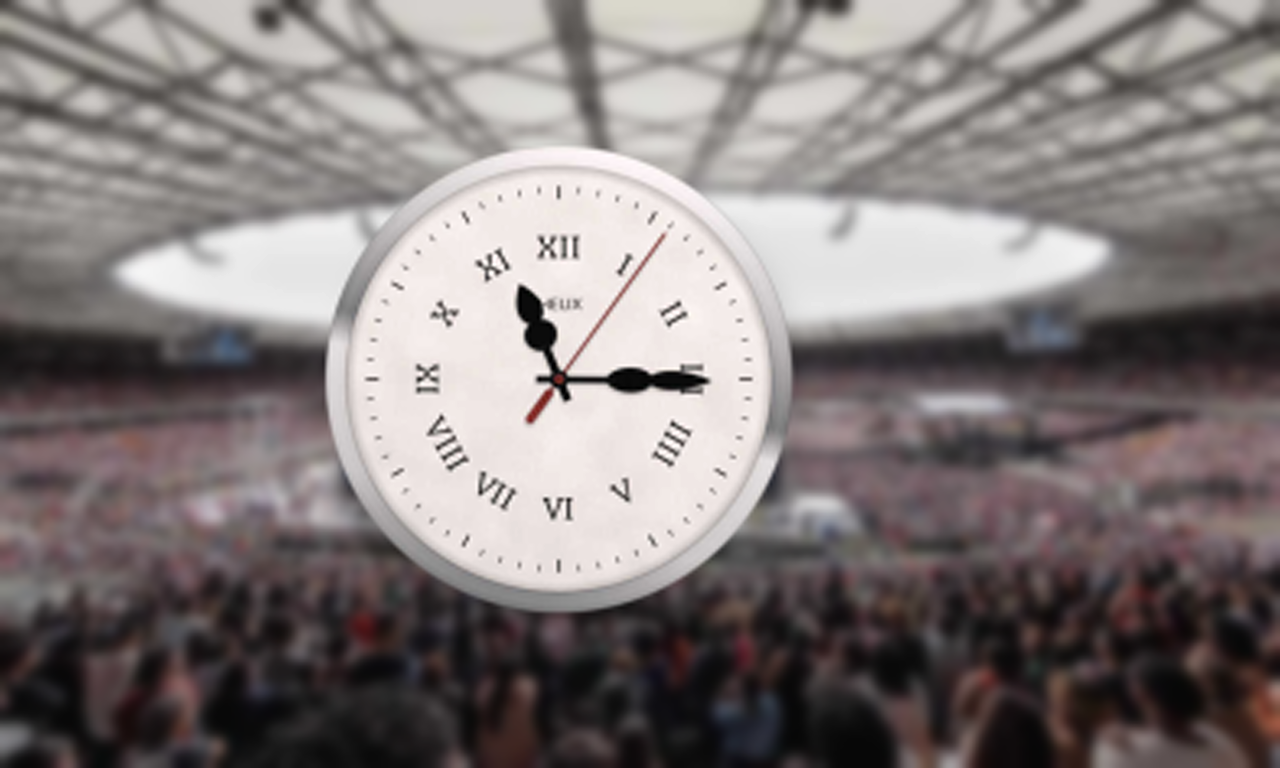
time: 11:15:06
